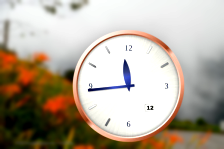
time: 11:44
